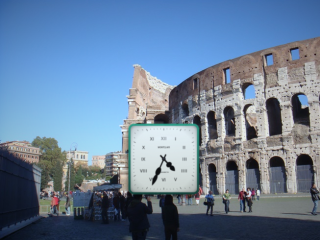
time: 4:34
